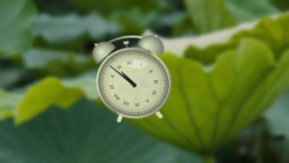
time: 10:53
